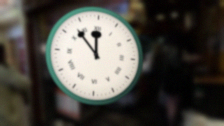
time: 11:53
